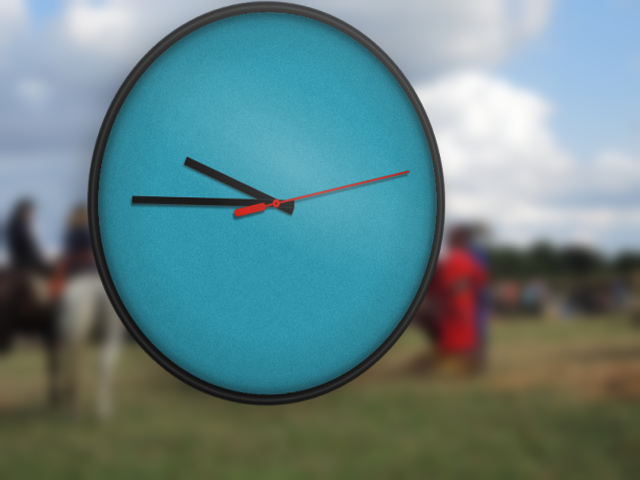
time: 9:45:13
